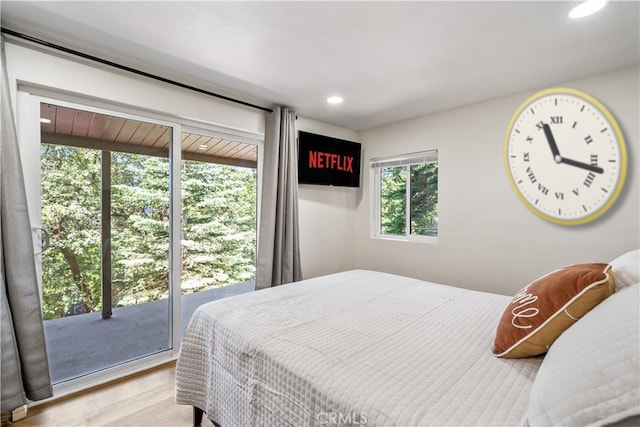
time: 11:17
